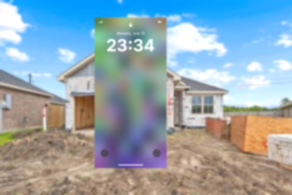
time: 23:34
